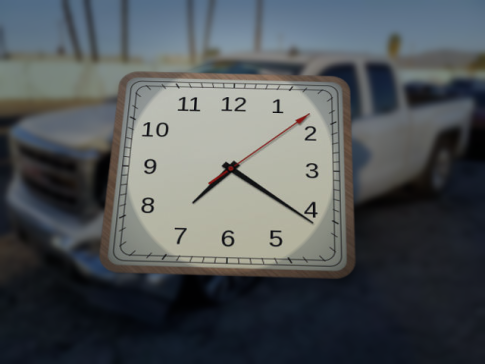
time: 7:21:08
